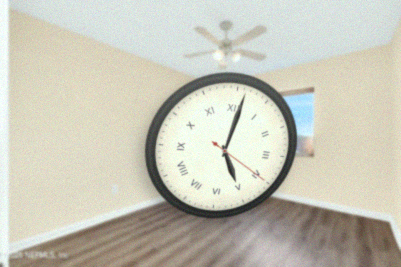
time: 5:01:20
